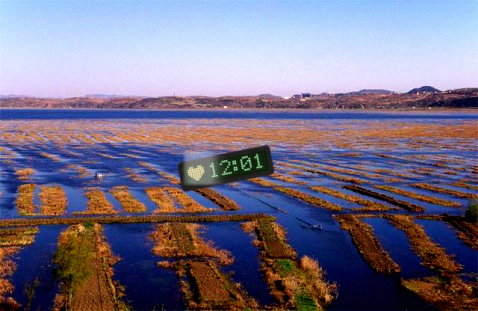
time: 12:01
